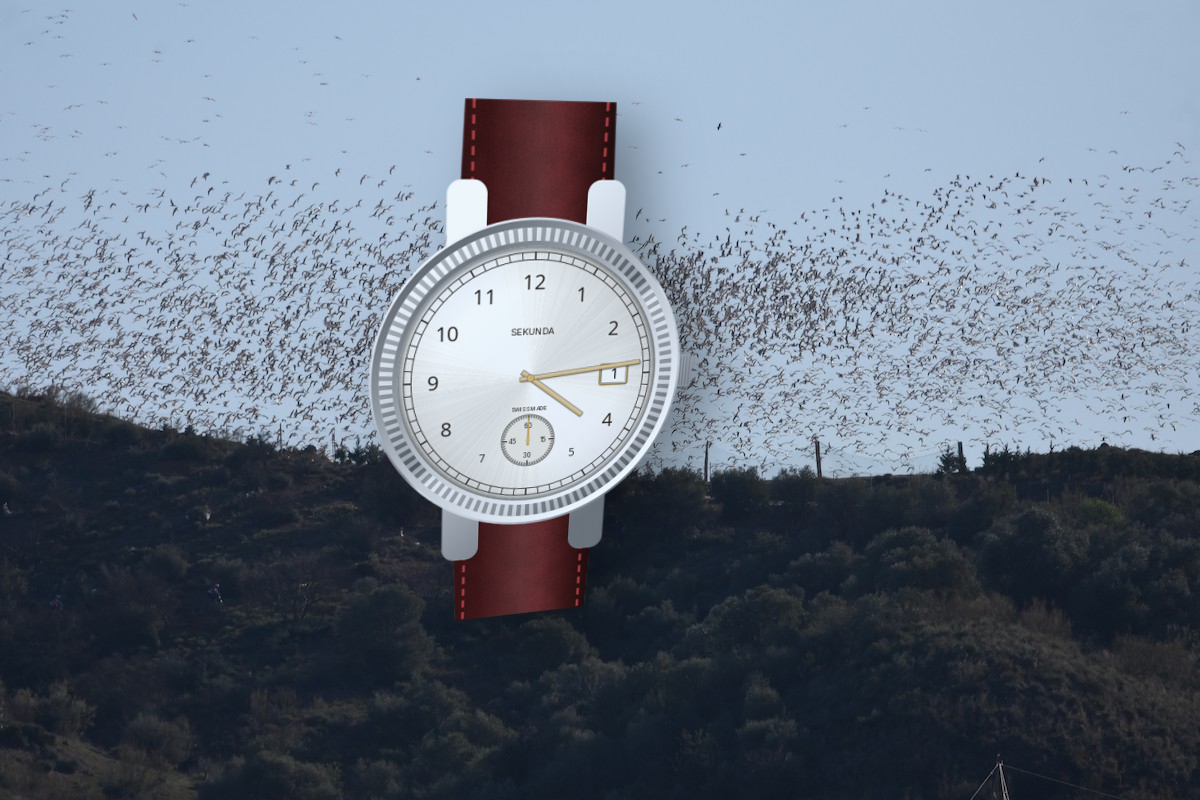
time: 4:14
